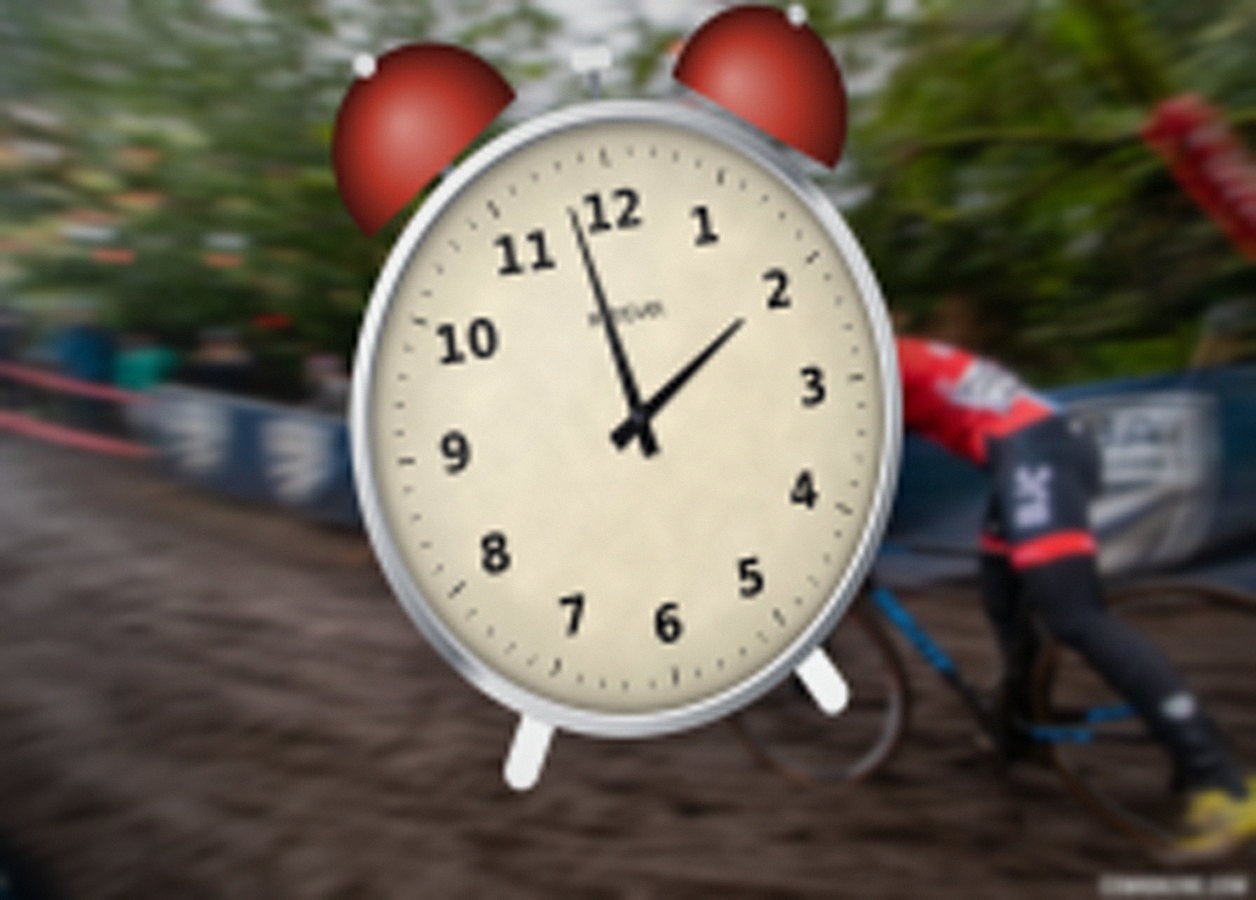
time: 1:58
